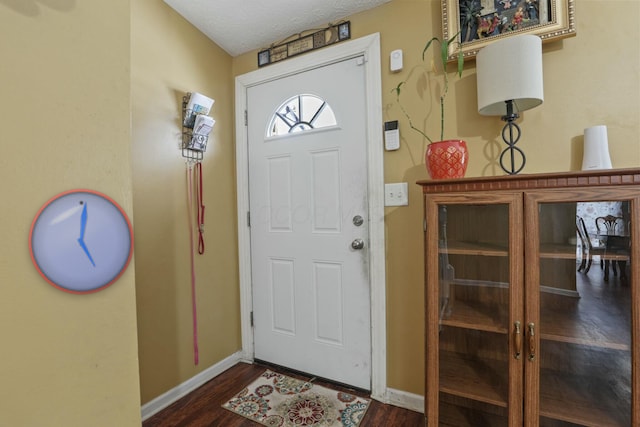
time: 5:01
